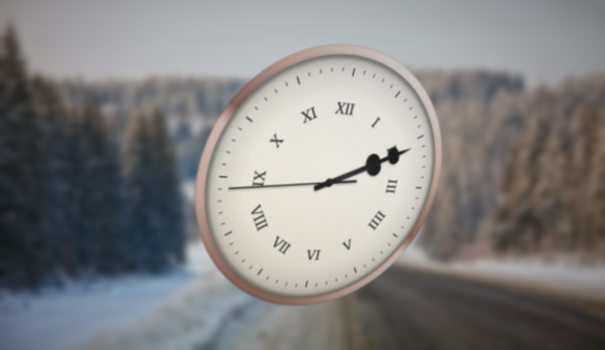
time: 2:10:44
